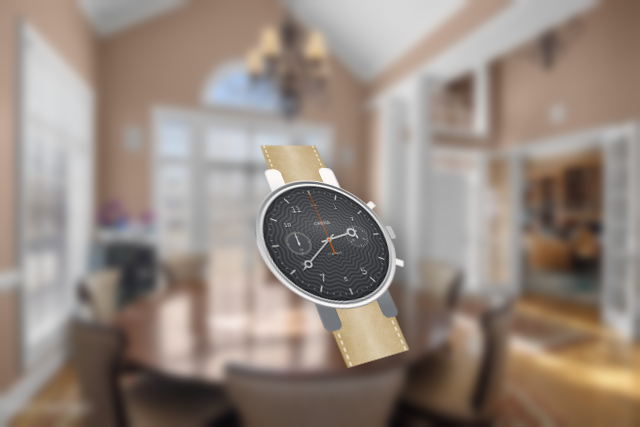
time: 2:39
